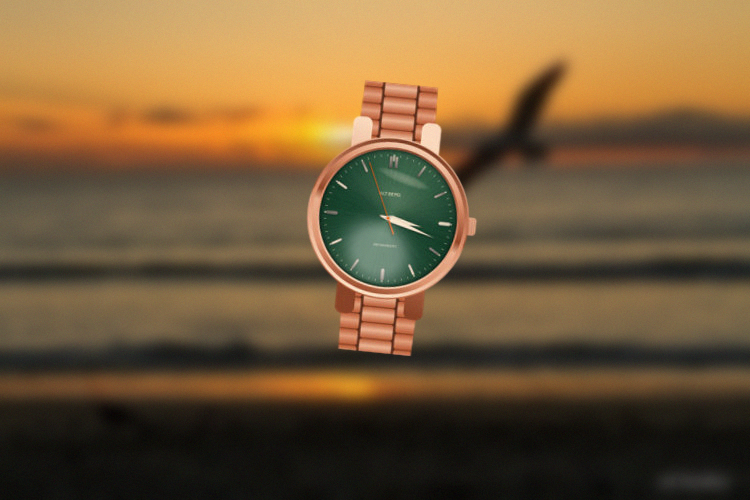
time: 3:17:56
